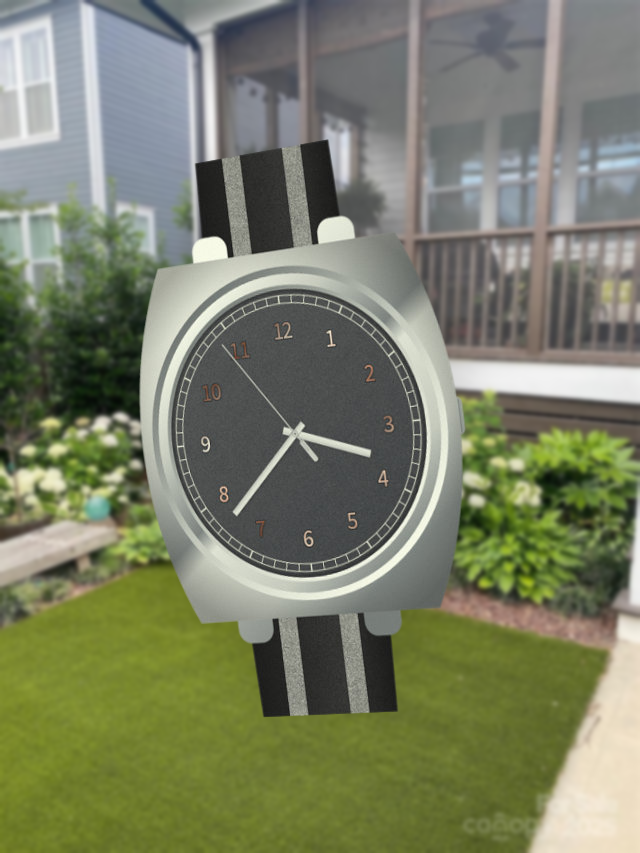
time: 3:37:54
